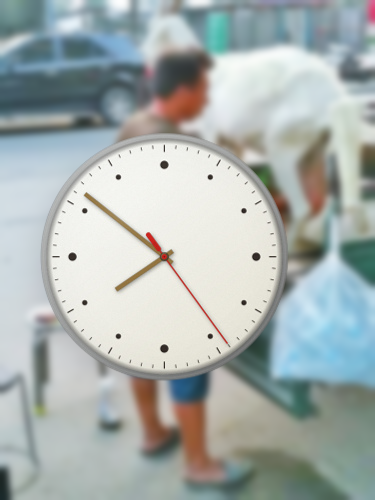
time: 7:51:24
